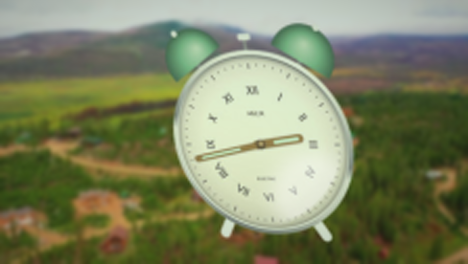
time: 2:43
